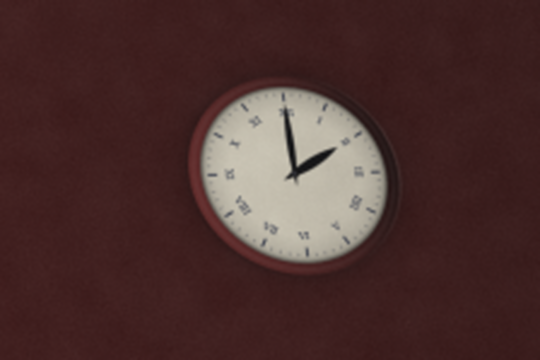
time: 2:00
